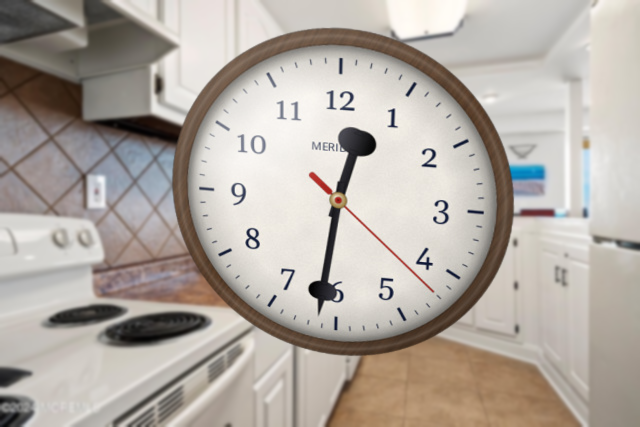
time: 12:31:22
